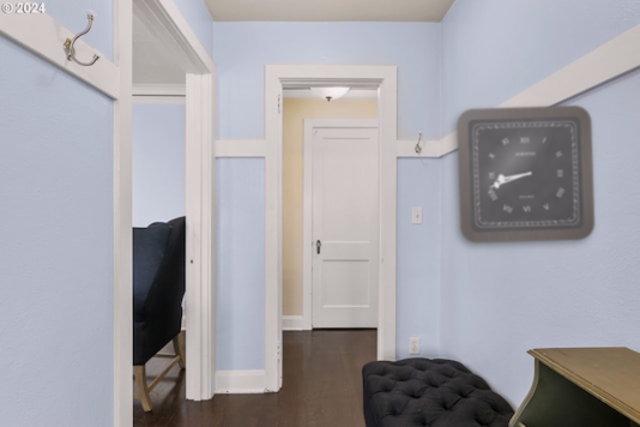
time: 8:42
